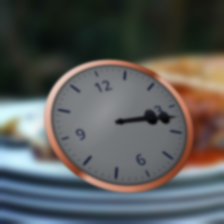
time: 3:17
